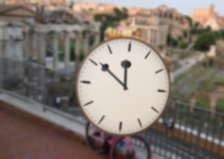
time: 11:51
